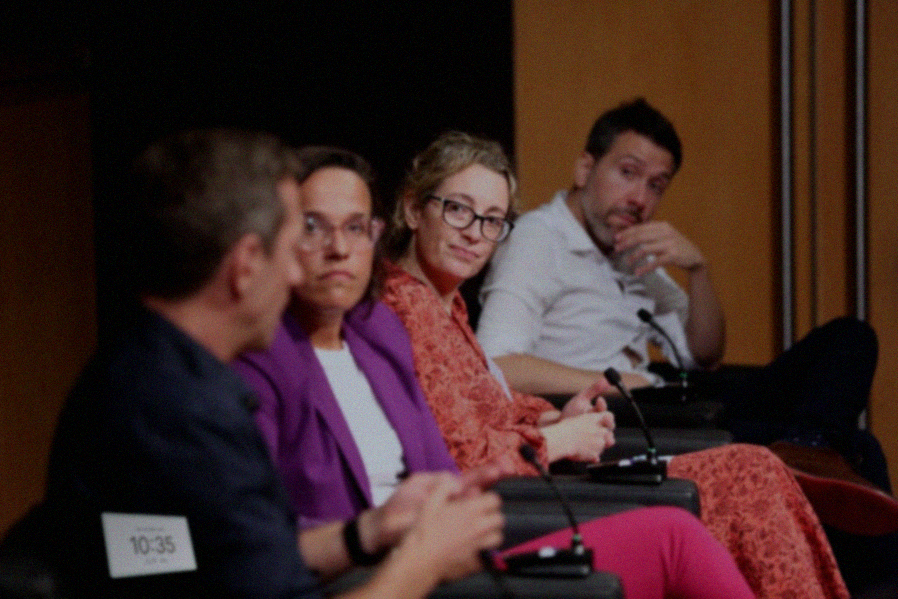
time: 10:35
